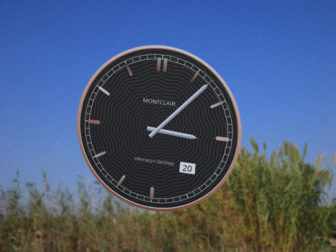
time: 3:07
